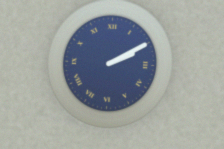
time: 2:10
